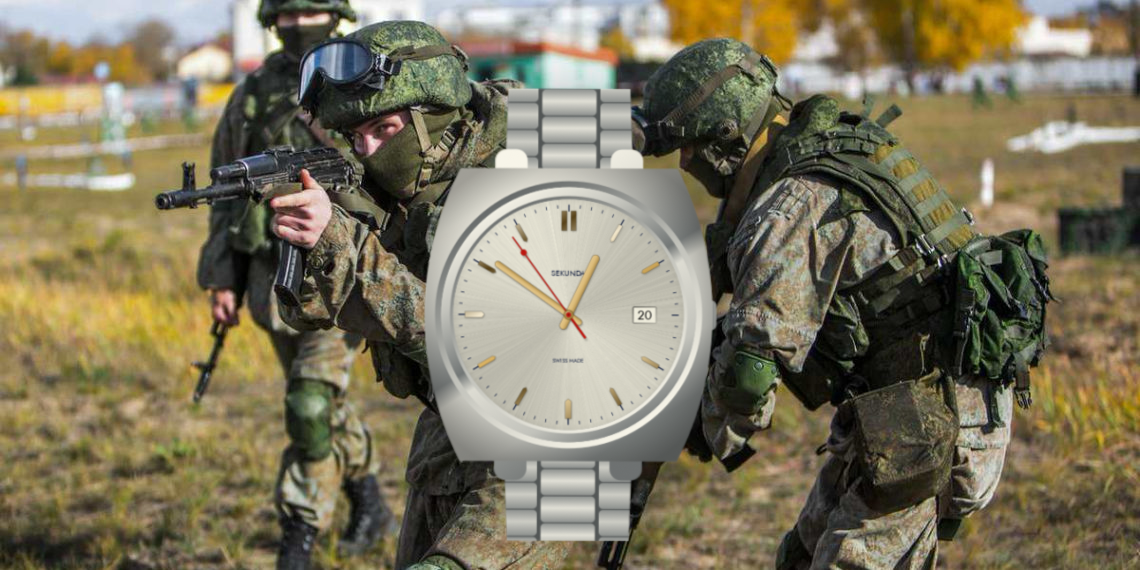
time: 12:50:54
